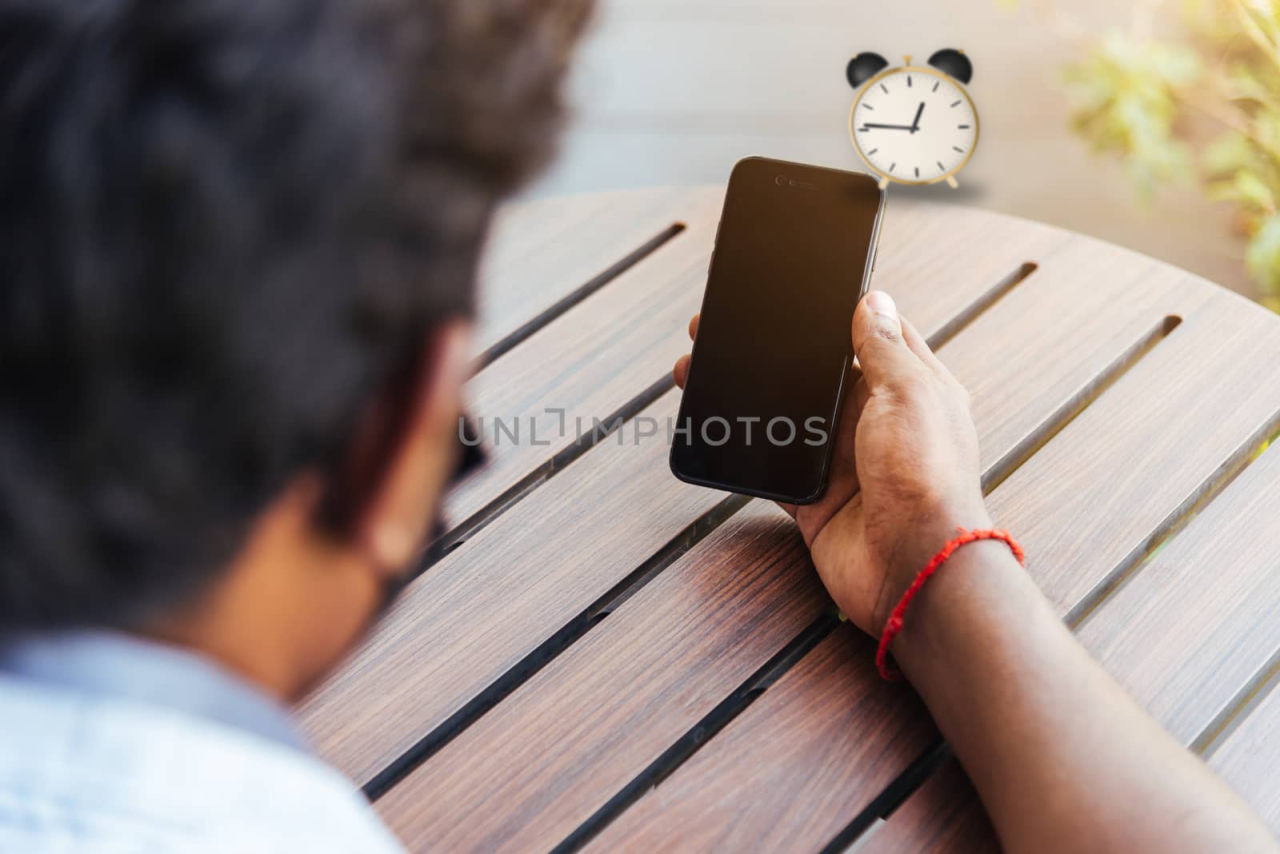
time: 12:46
